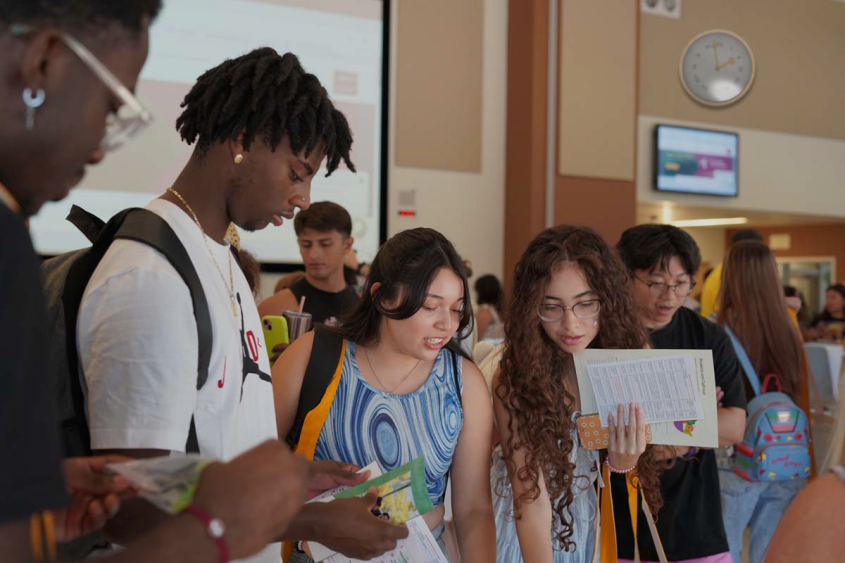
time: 1:58
